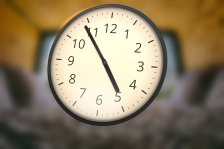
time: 4:54
